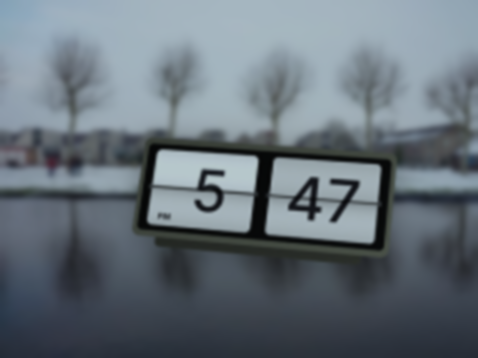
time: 5:47
